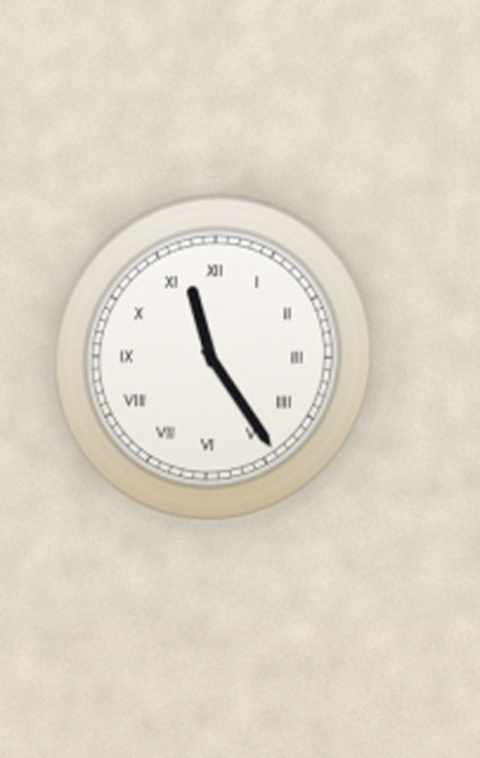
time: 11:24
